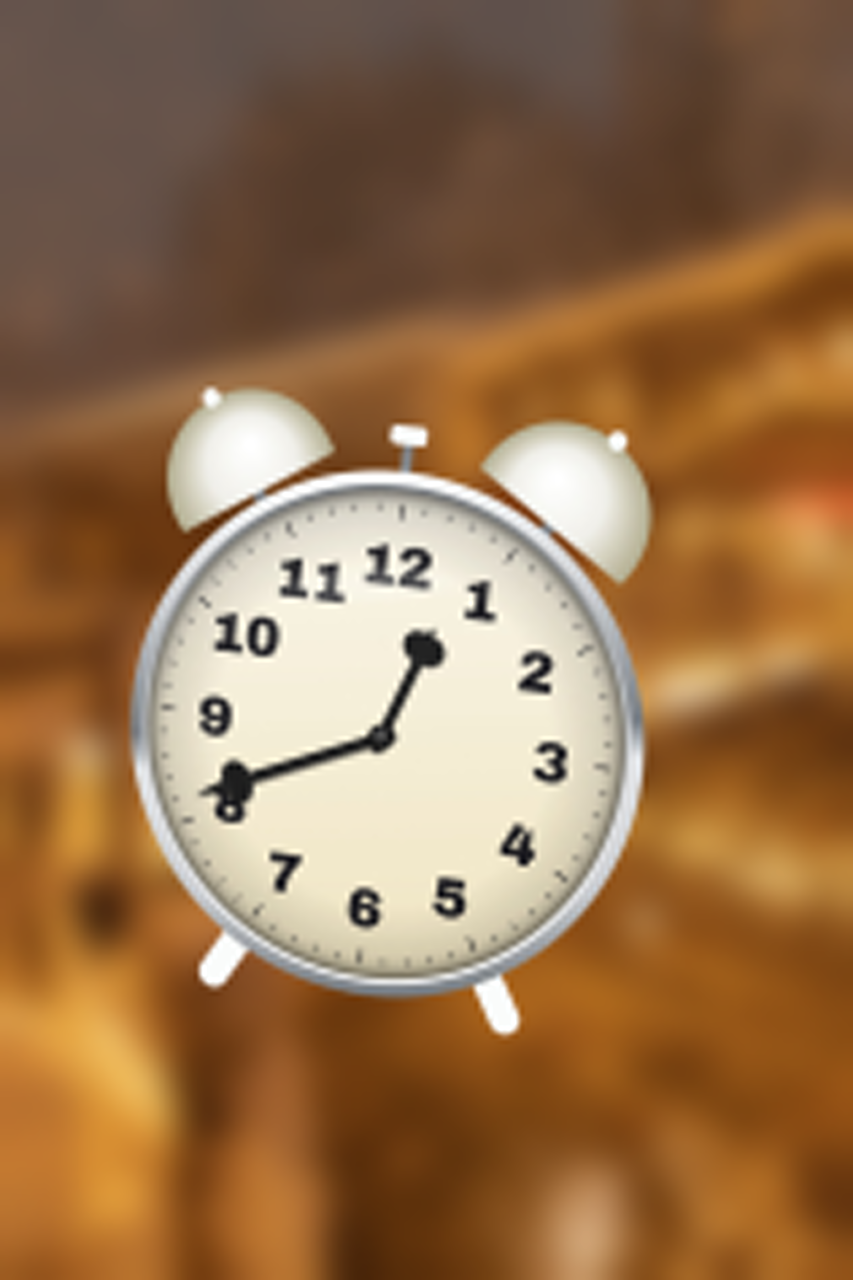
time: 12:41
